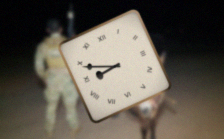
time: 8:49
